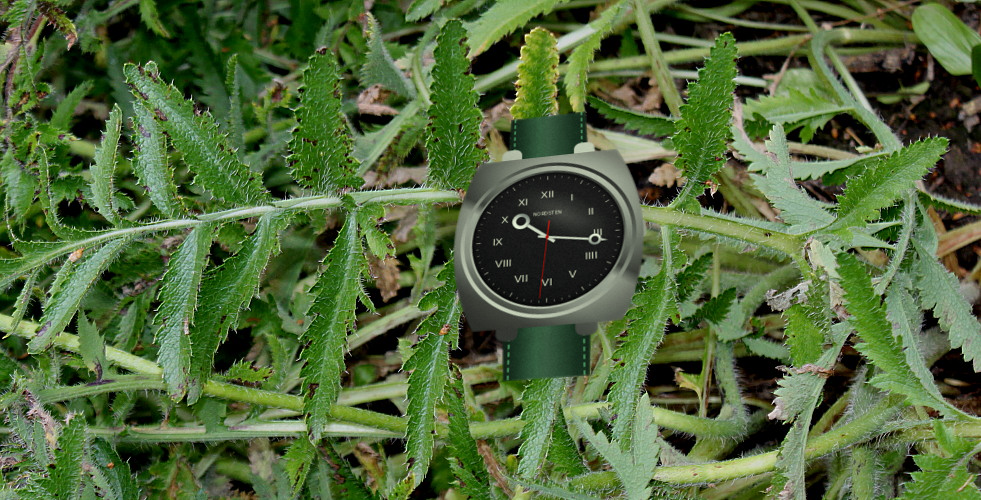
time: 10:16:31
